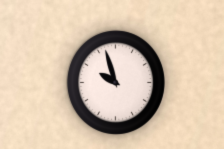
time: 9:57
